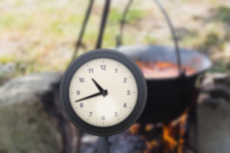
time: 10:42
